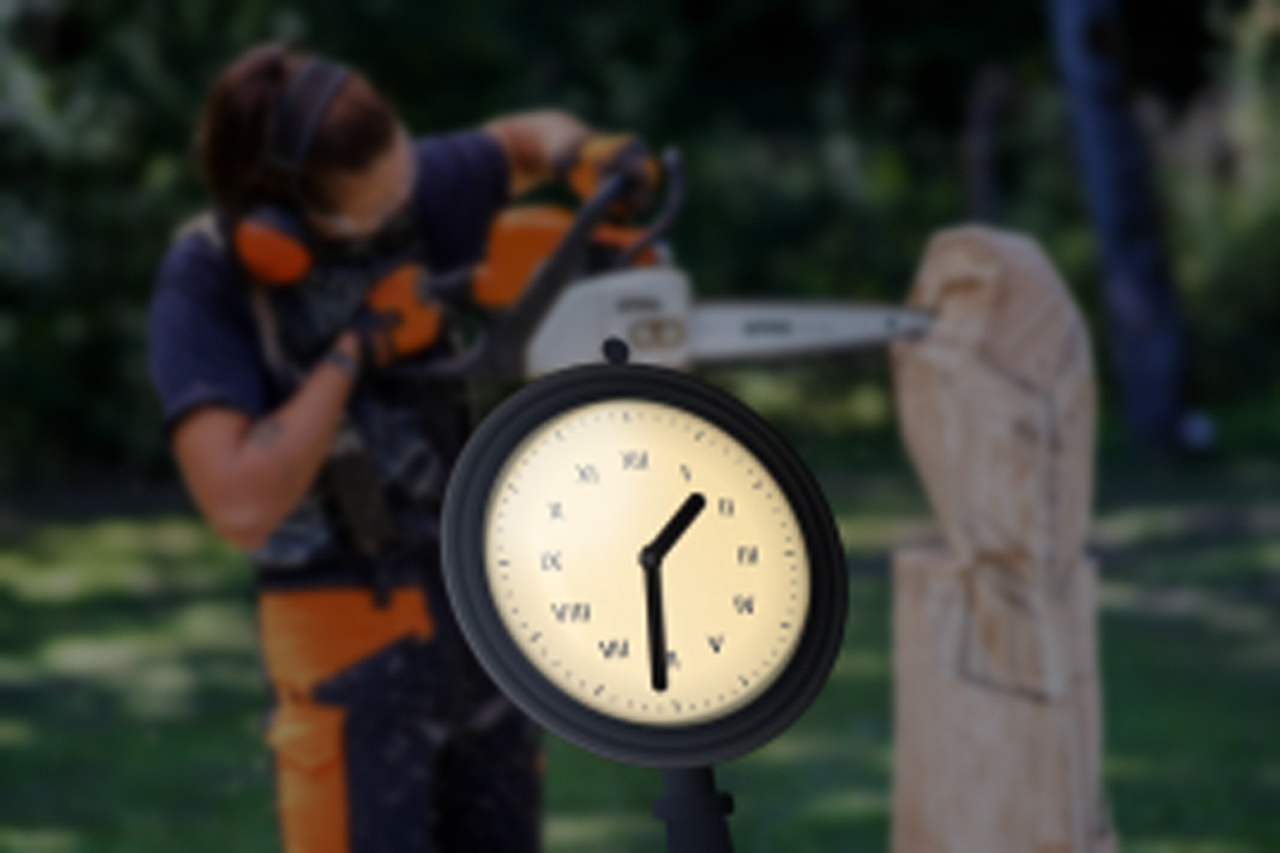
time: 1:31
